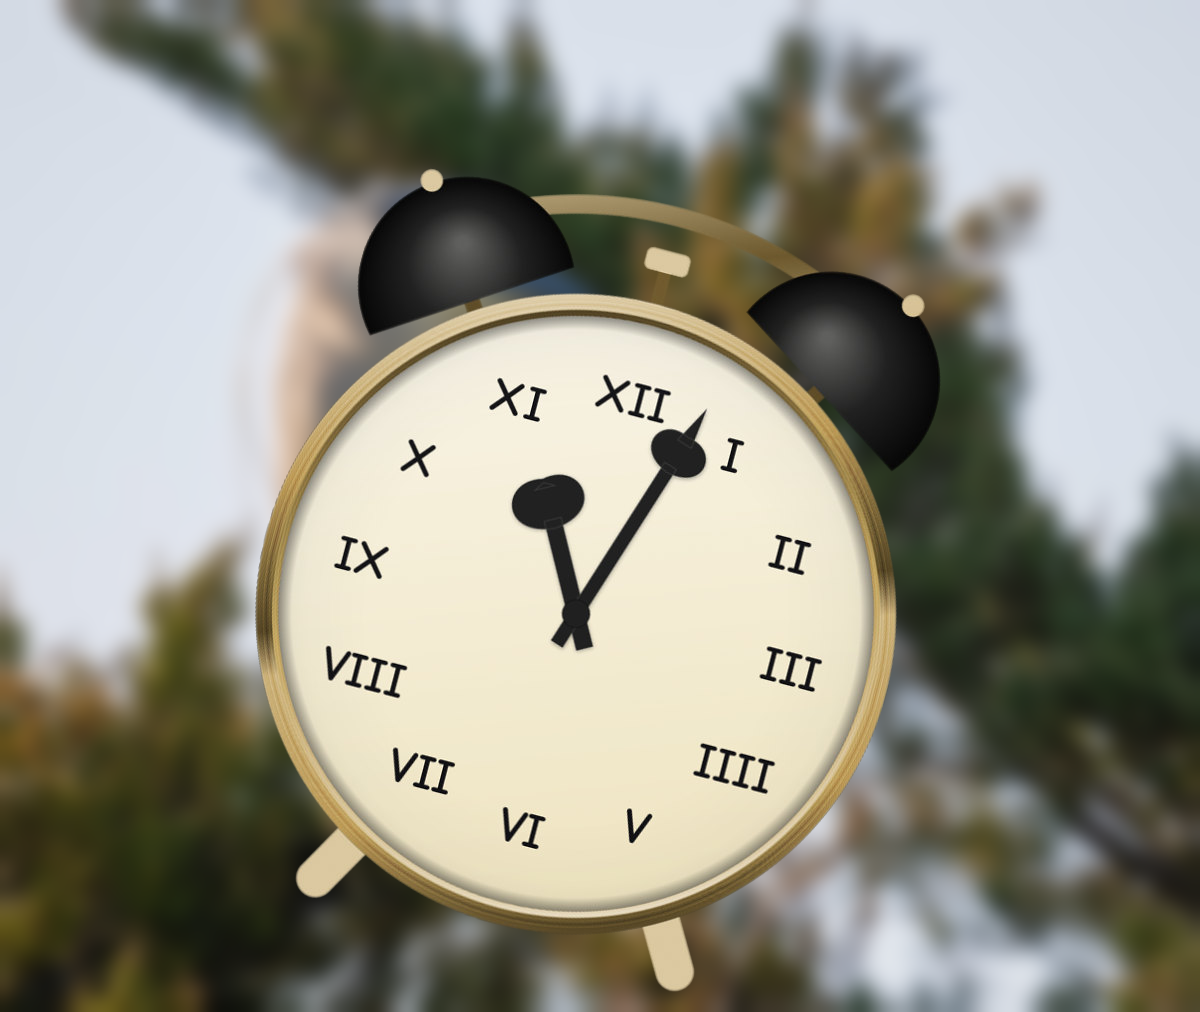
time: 11:03
